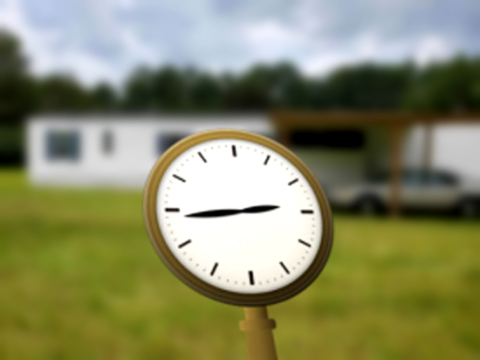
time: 2:44
